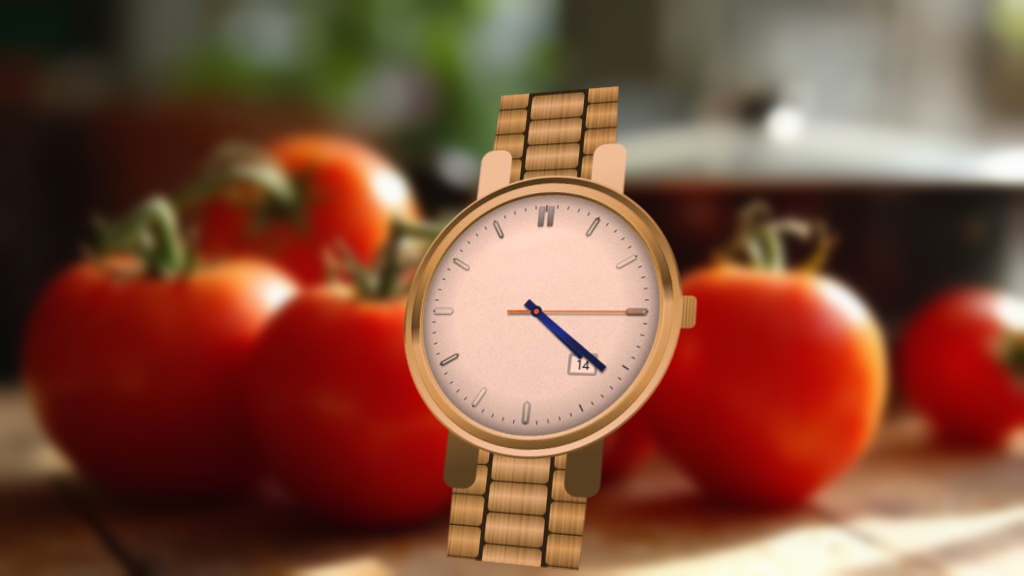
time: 4:21:15
